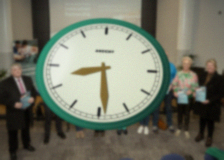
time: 8:29
